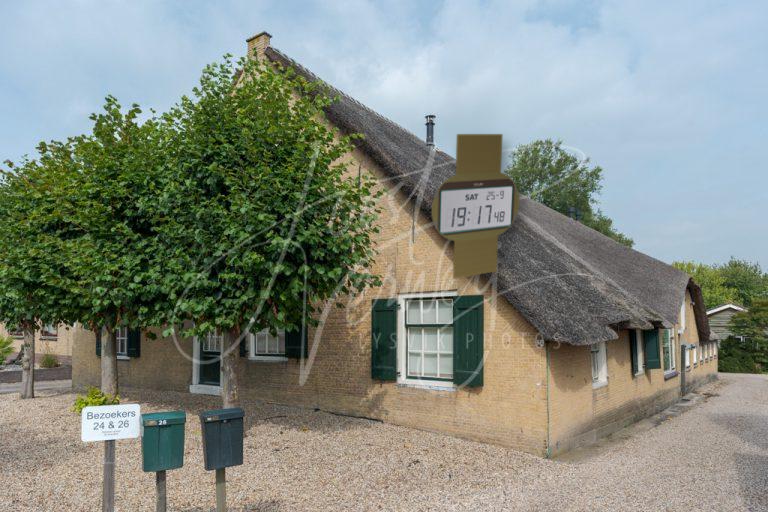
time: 19:17:48
